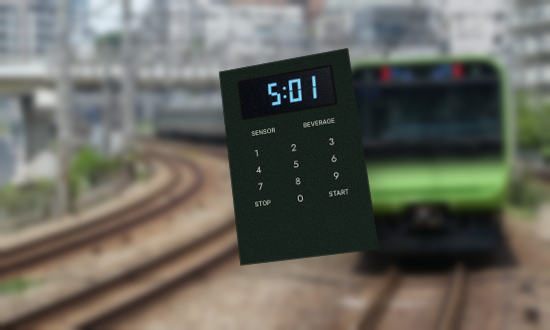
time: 5:01
